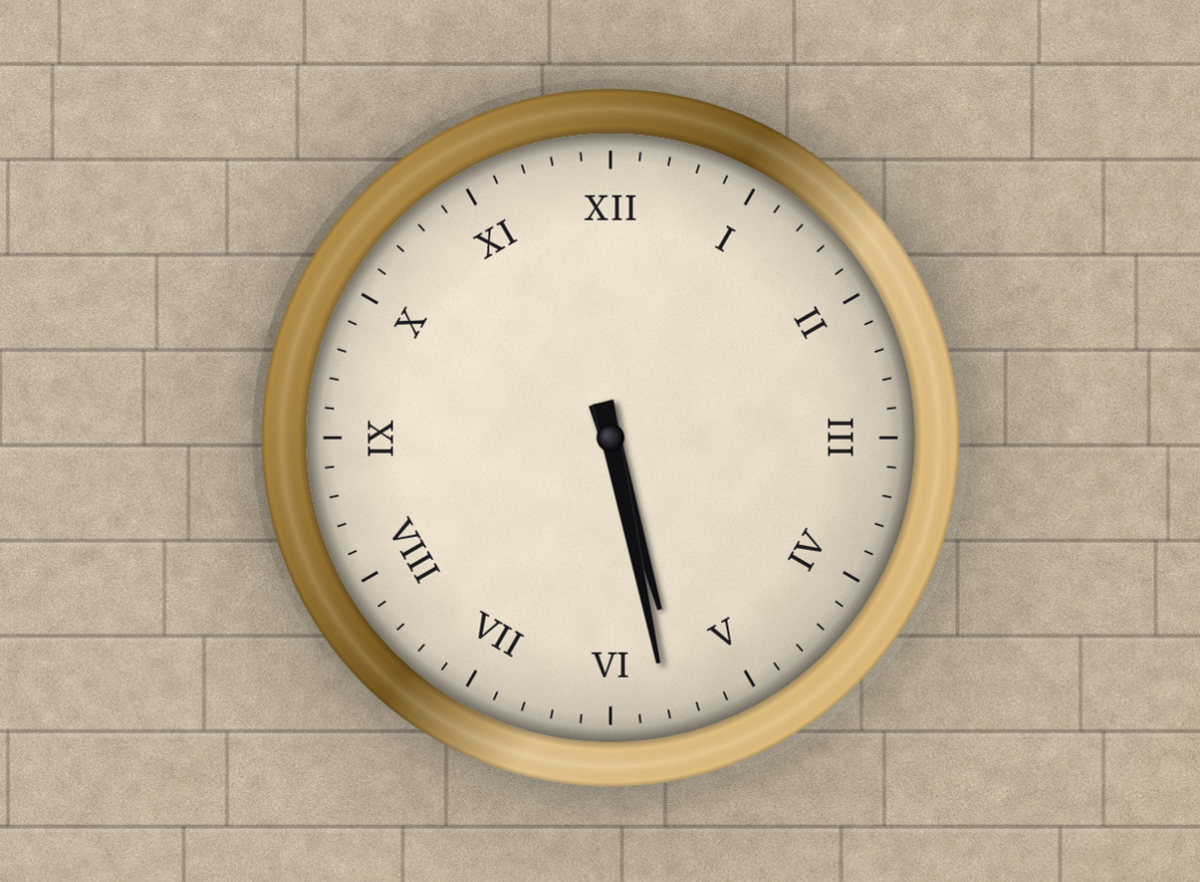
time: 5:28
